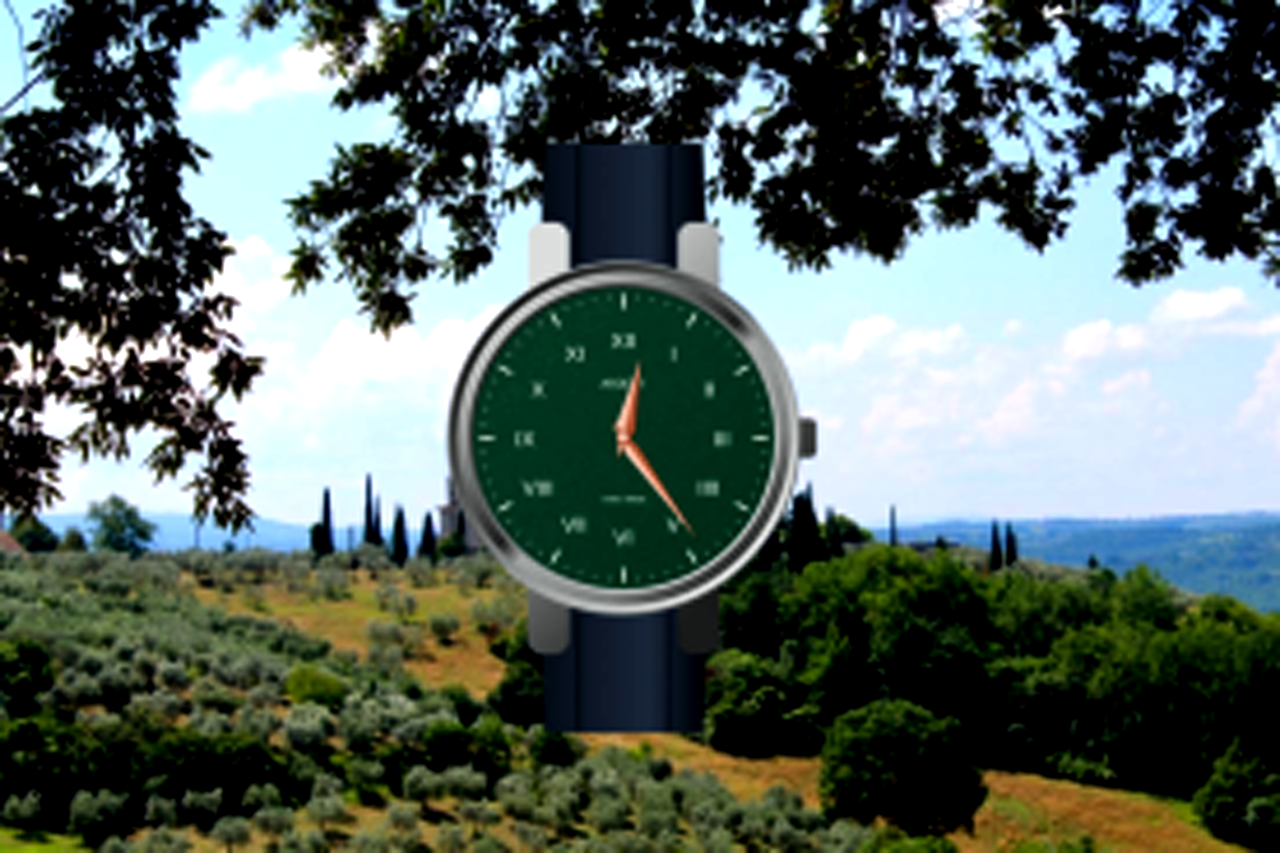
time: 12:24
